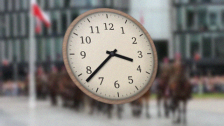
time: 3:38
